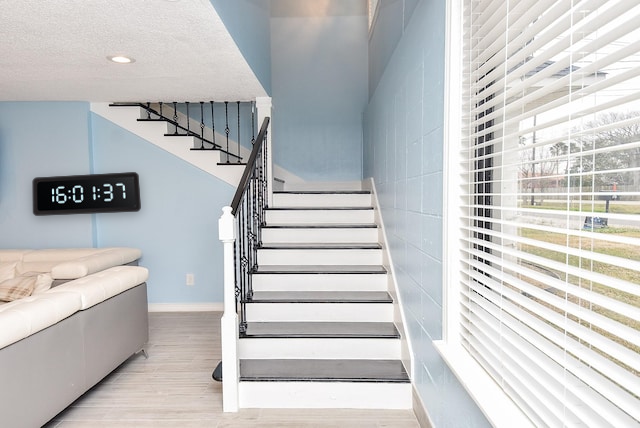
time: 16:01:37
